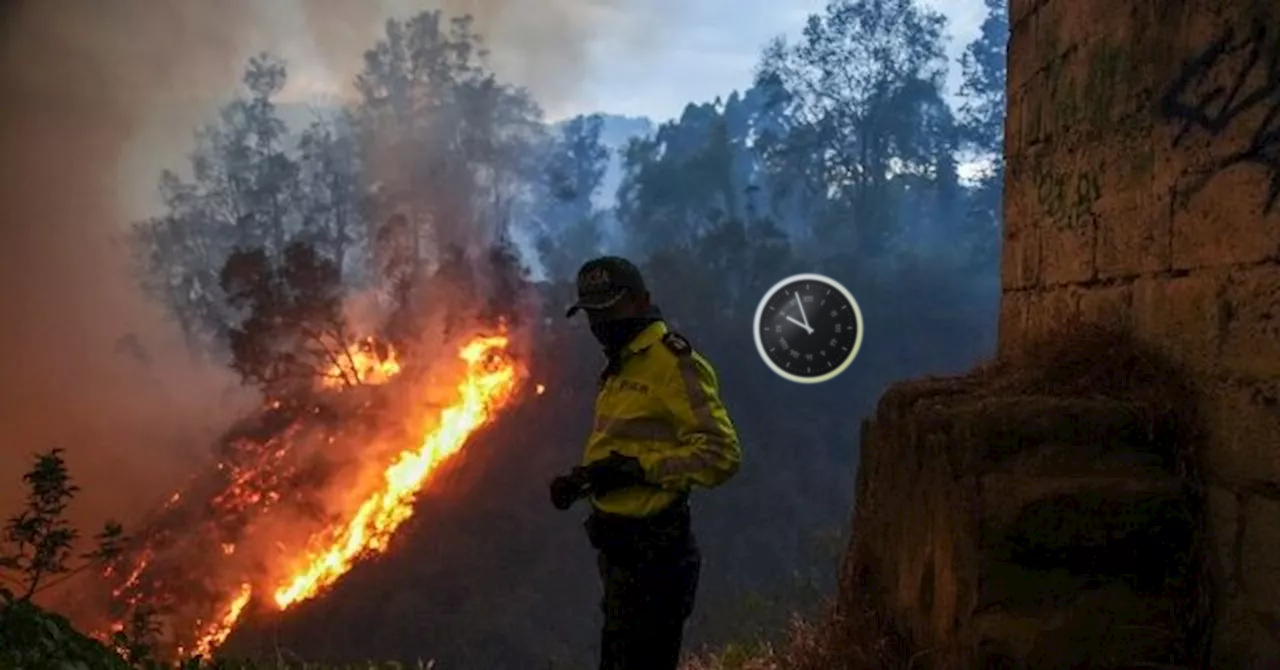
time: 9:57
